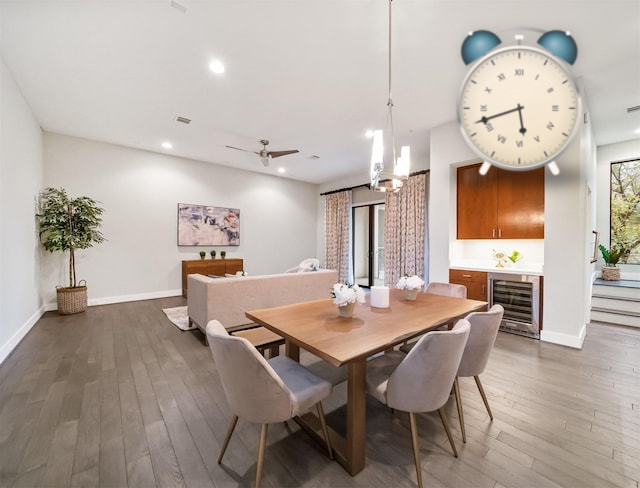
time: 5:42
